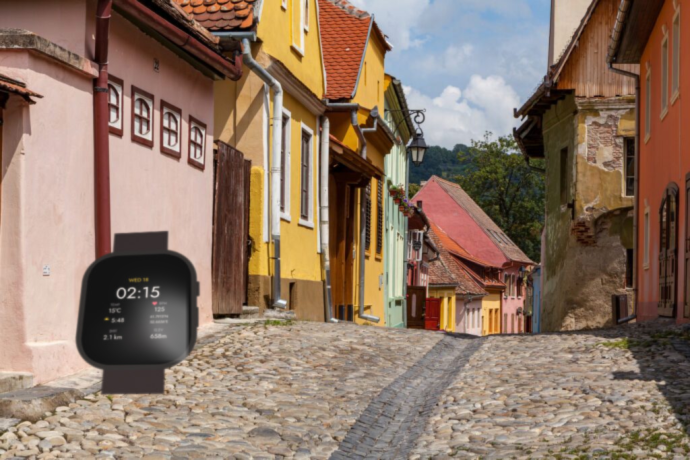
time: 2:15
